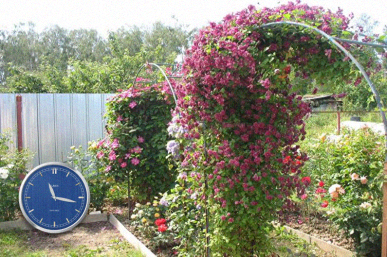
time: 11:17
